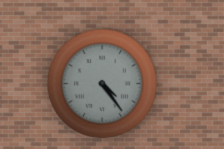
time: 4:24
